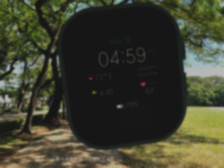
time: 4:59
